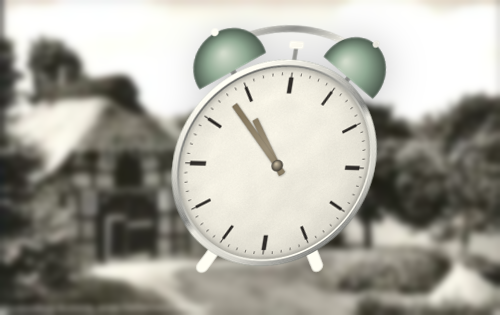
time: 10:53
